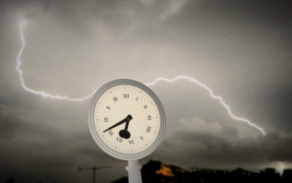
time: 6:41
